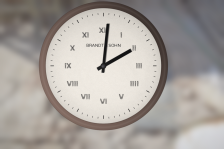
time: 2:01
